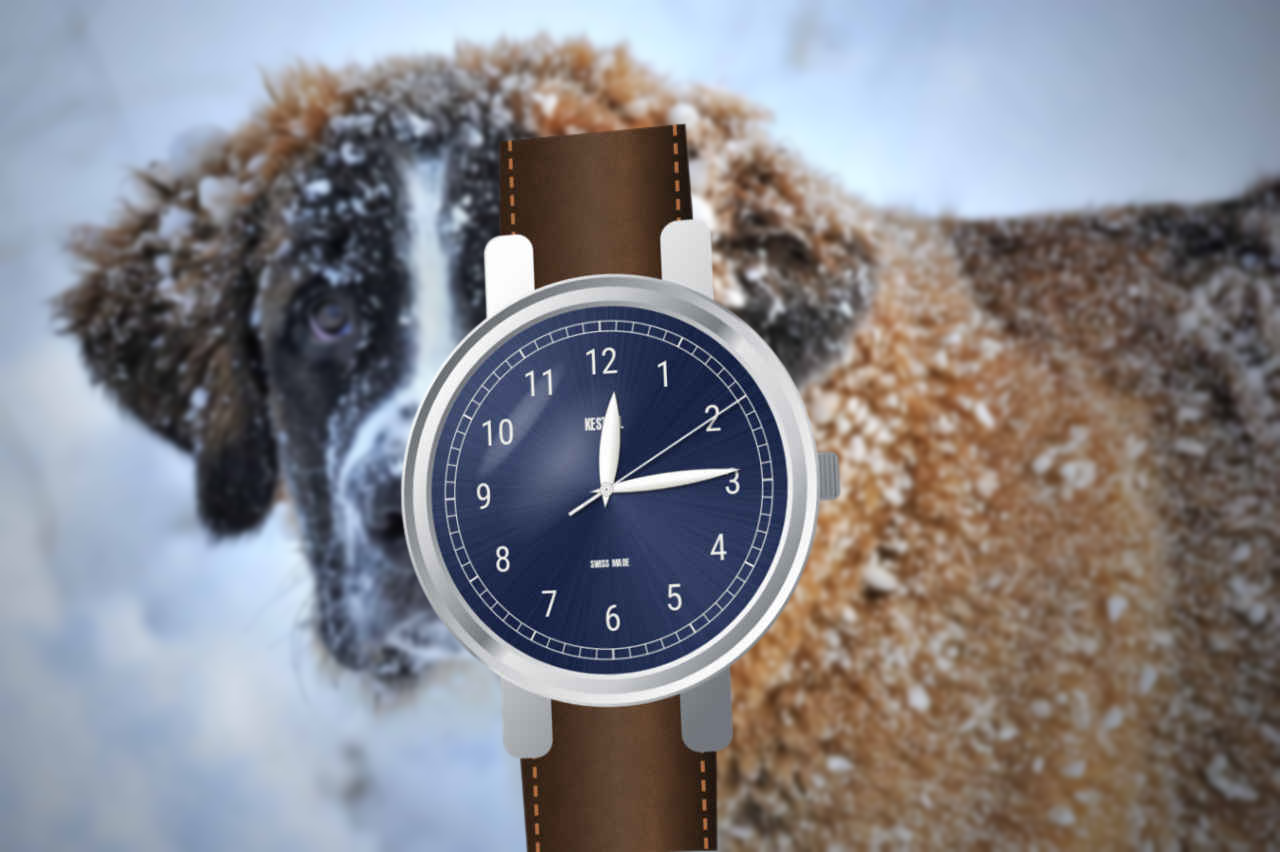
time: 12:14:10
